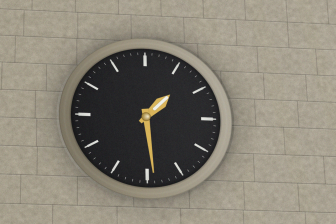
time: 1:29
